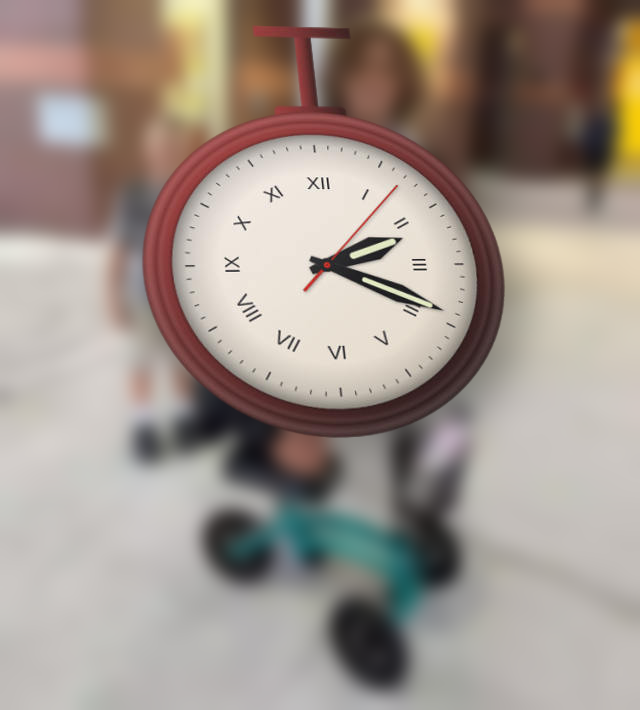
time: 2:19:07
